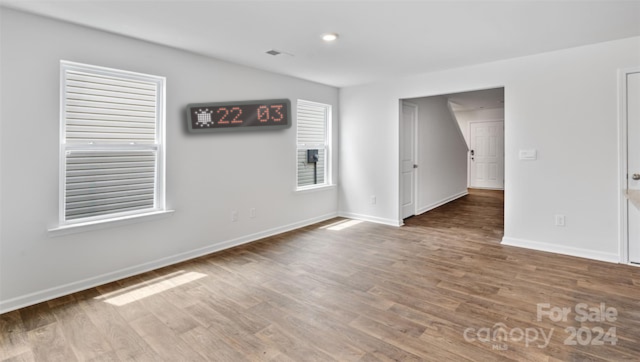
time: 22:03
